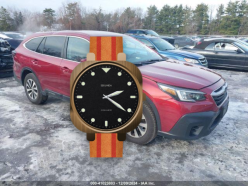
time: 2:21
